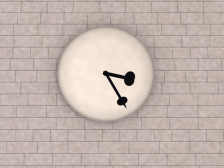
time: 3:25
